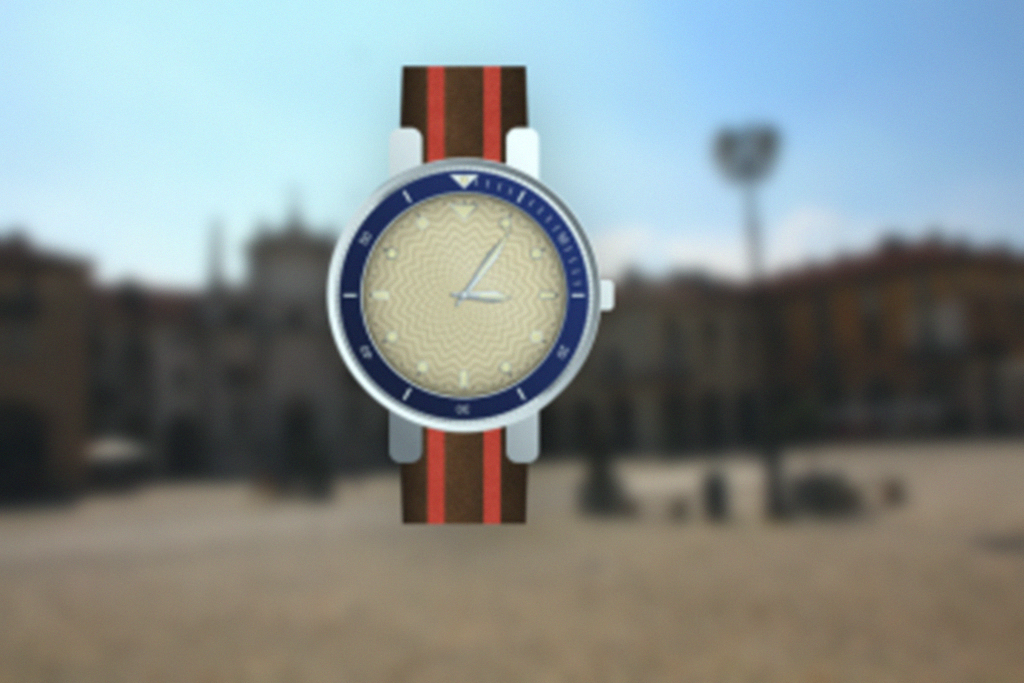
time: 3:06
